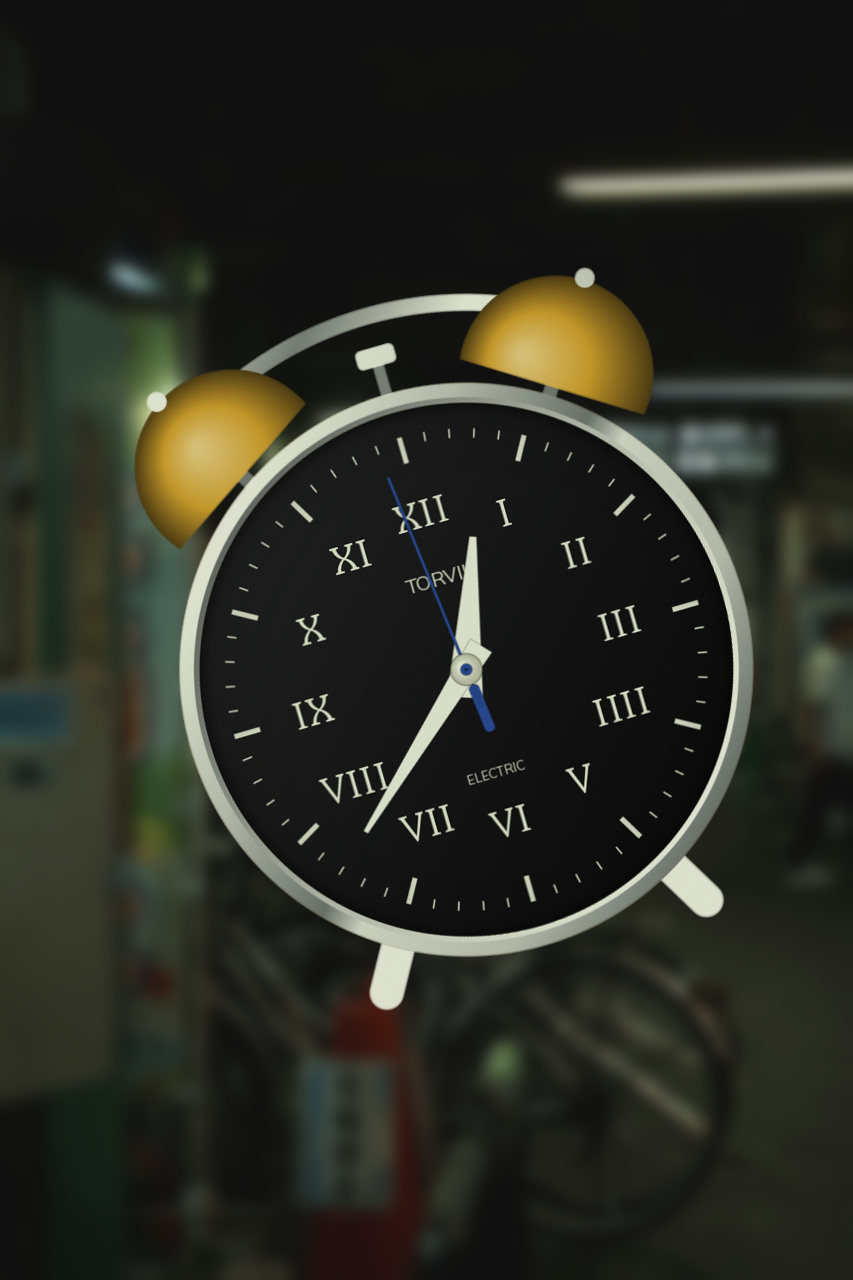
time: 12:37:59
